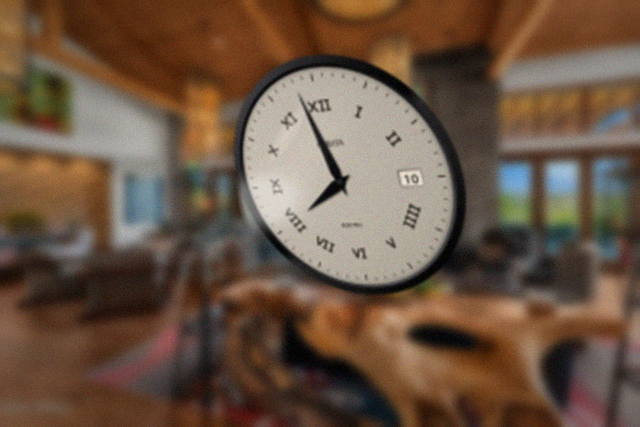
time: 7:58
